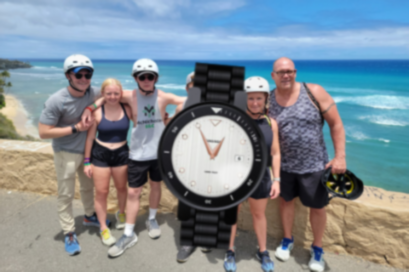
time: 12:55
